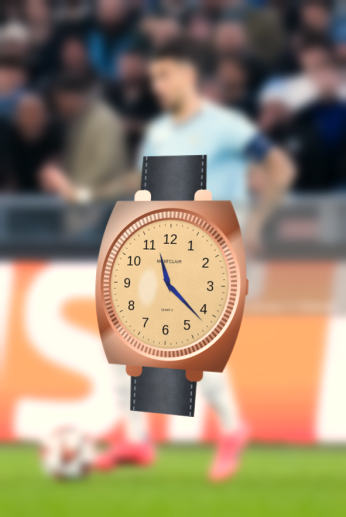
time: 11:22
